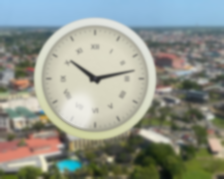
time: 10:13
